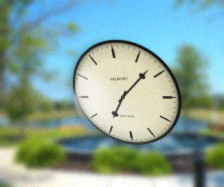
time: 7:08
